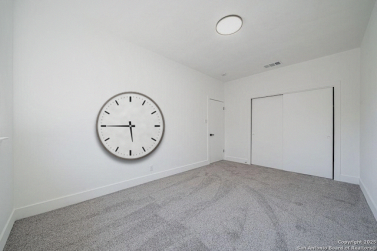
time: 5:45
